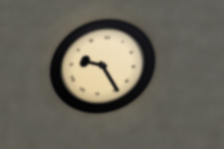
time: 9:24
